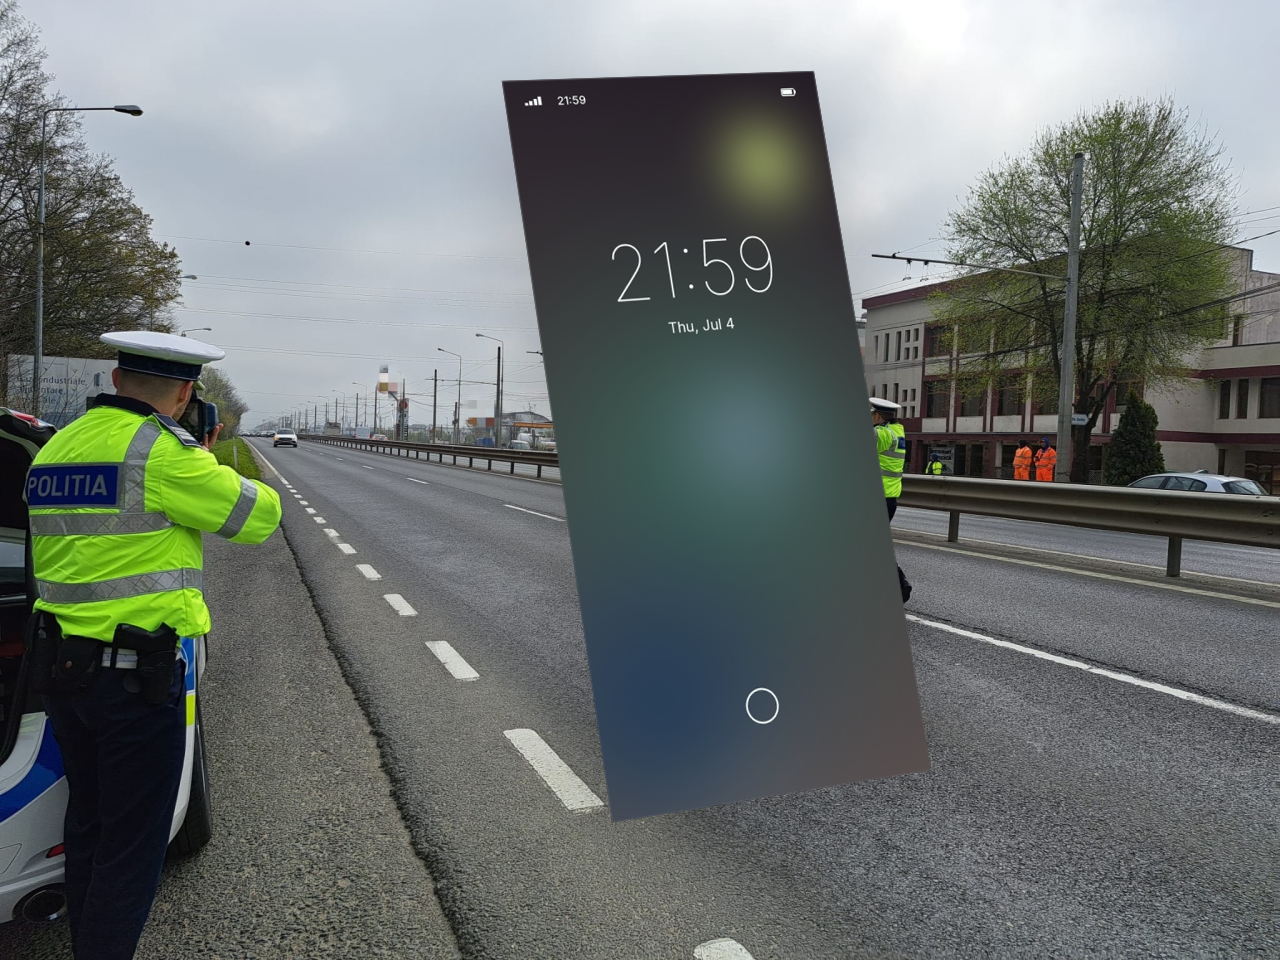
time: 21:59
